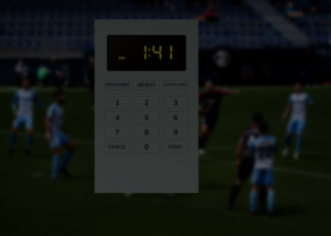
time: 1:41
